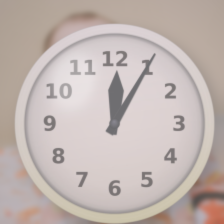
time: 12:05
